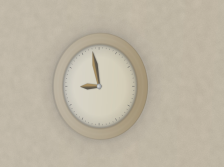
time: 8:58
